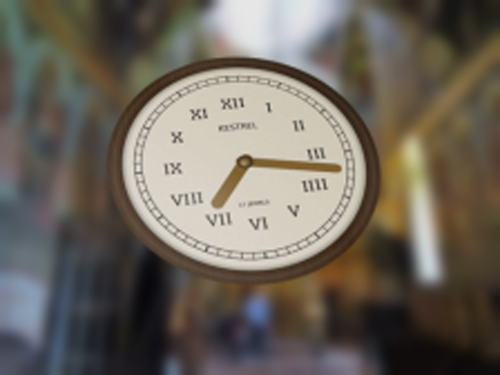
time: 7:17
